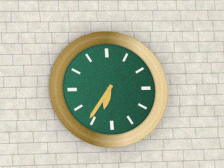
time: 6:36
